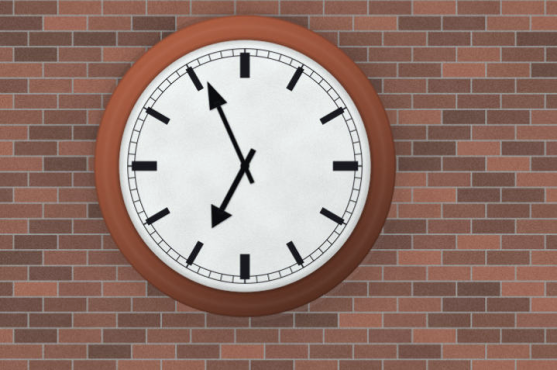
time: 6:56
